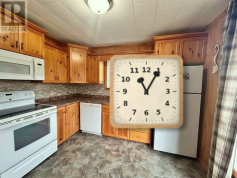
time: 11:05
